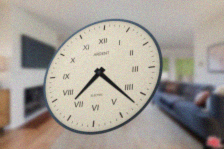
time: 7:22
